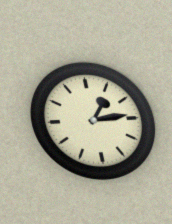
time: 1:14
